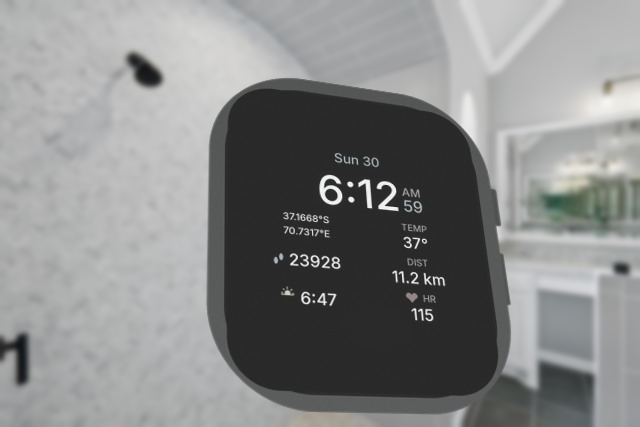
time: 6:12:59
